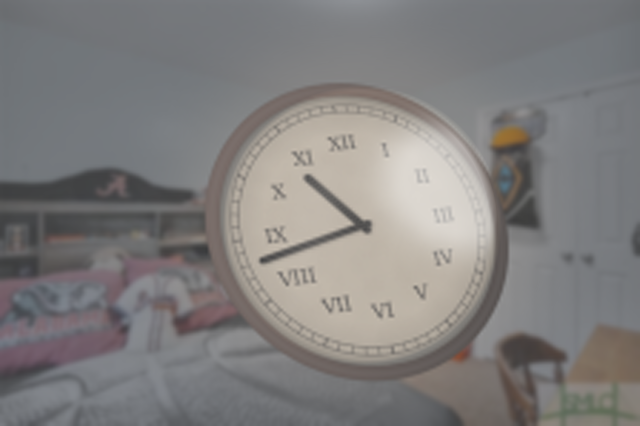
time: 10:43
